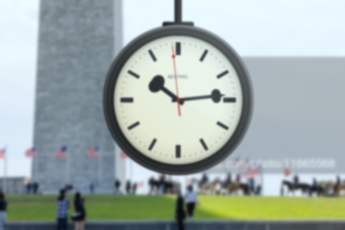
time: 10:13:59
